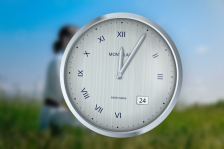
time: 12:05
